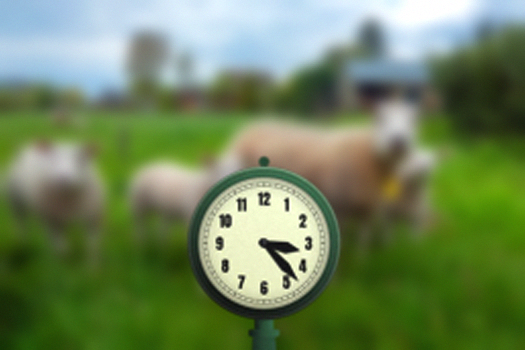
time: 3:23
